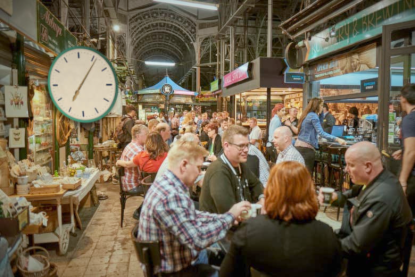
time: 7:06
